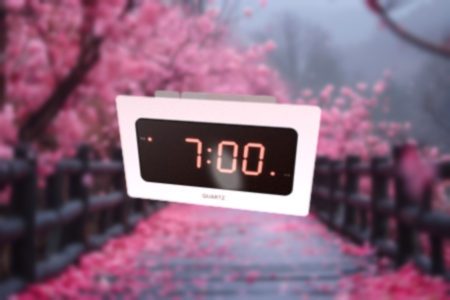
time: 7:00
